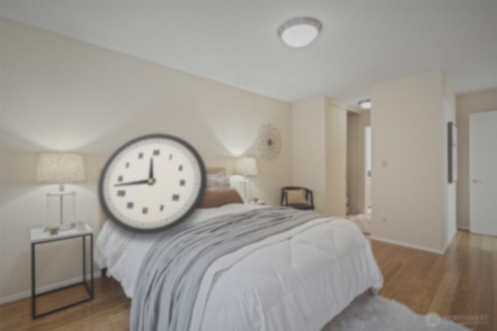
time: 11:43
